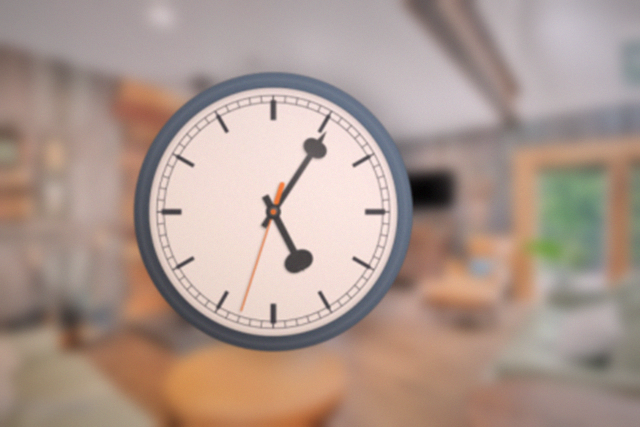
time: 5:05:33
